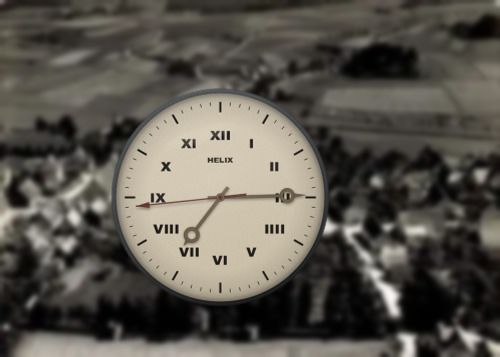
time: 7:14:44
